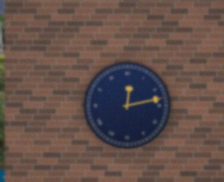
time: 12:13
